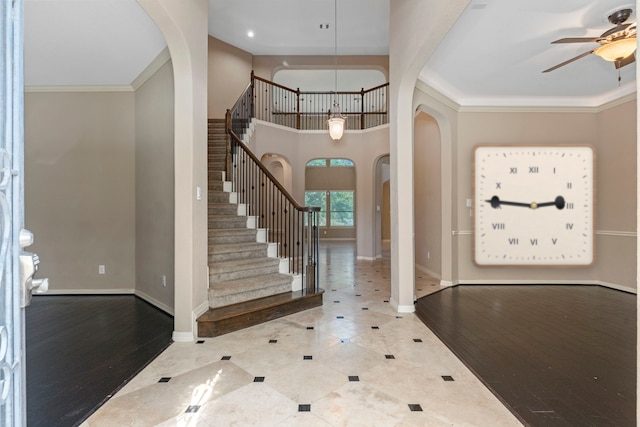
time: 2:46
